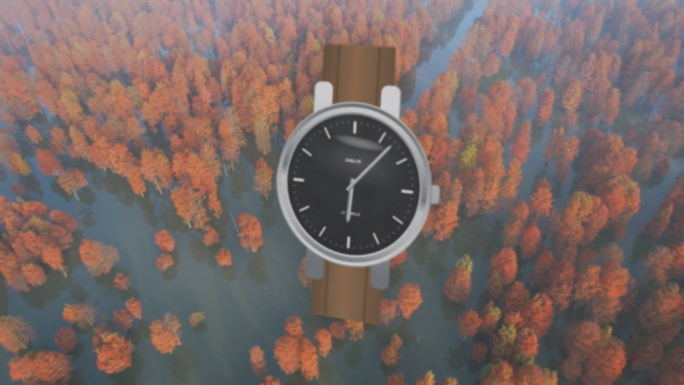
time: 6:07
